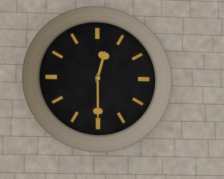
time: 12:30
